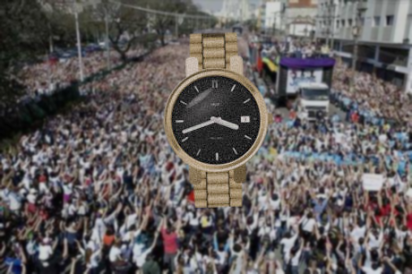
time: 3:42
